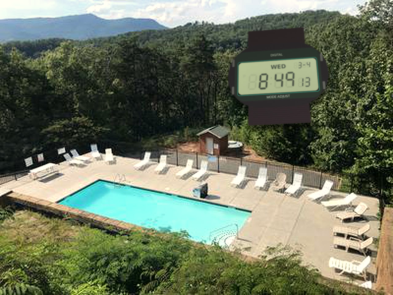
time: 8:49:13
